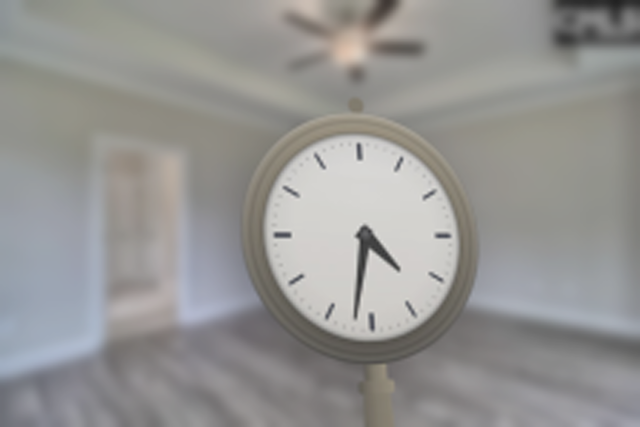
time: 4:32
